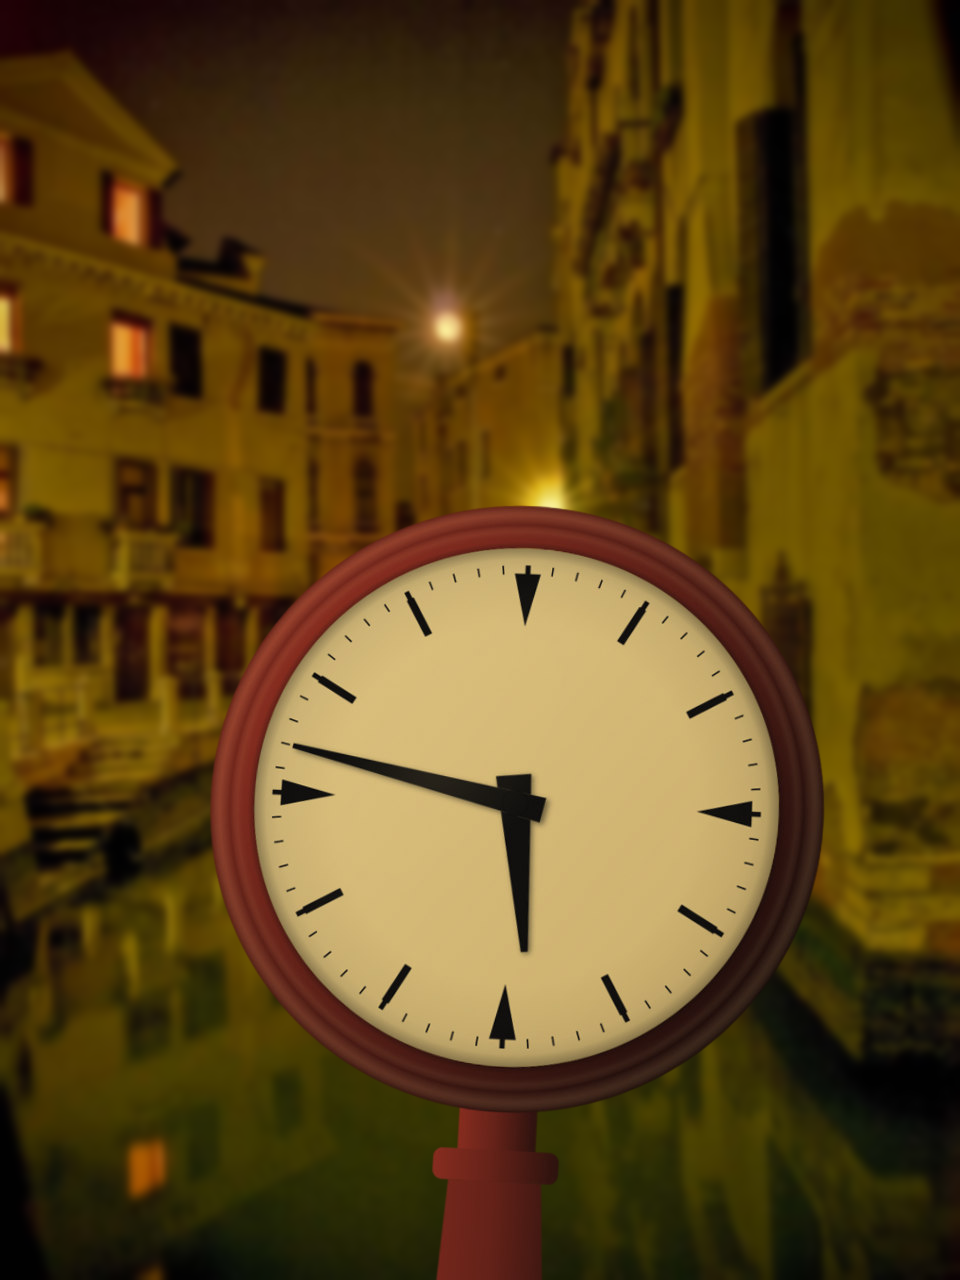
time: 5:47
